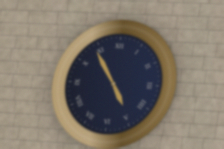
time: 4:54
